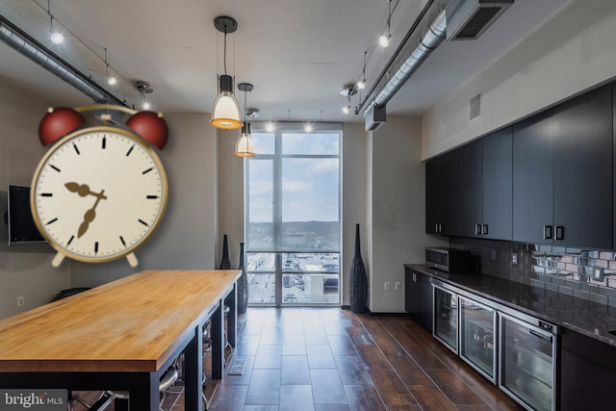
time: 9:34
